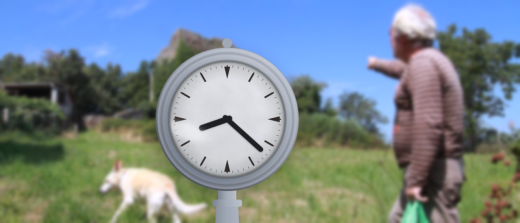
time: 8:22
